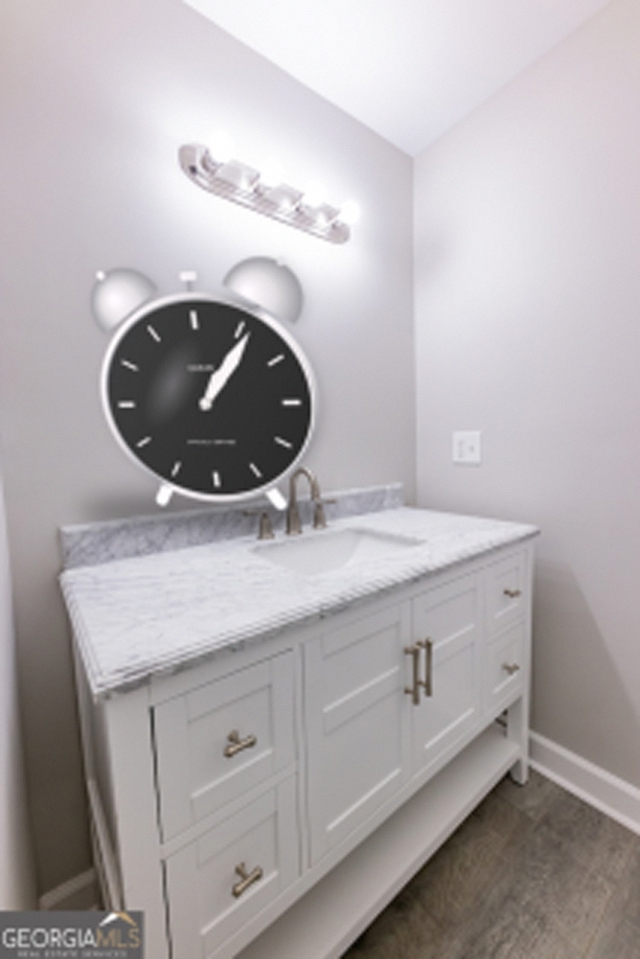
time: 1:06
